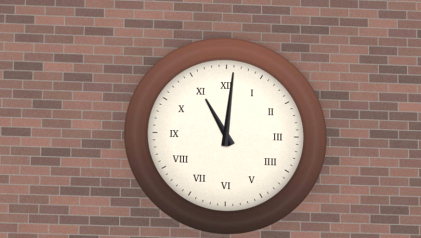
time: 11:01
